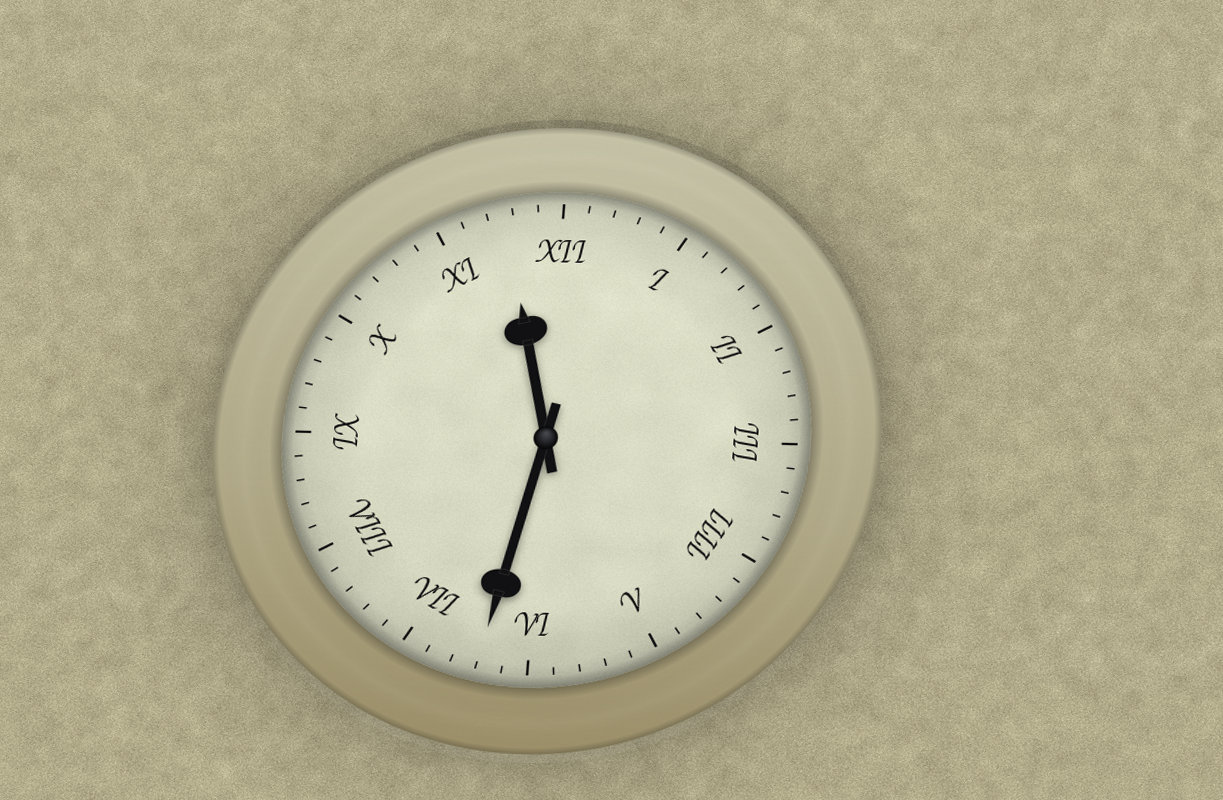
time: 11:32
